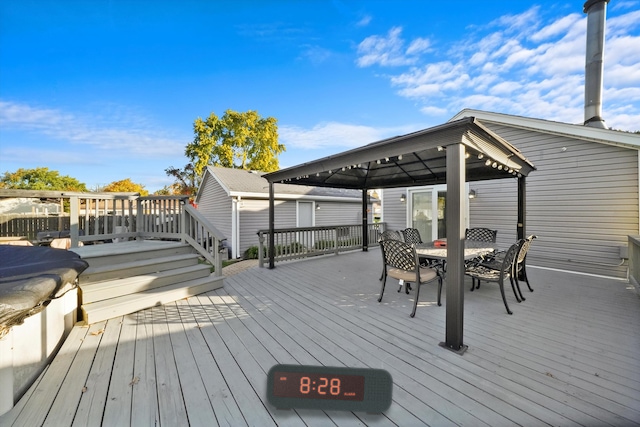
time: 8:28
